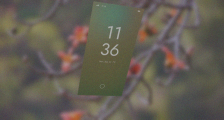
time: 11:36
